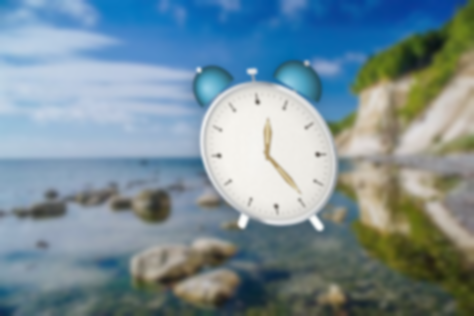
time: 12:24
